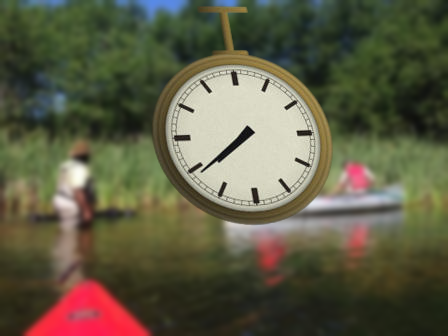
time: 7:39
